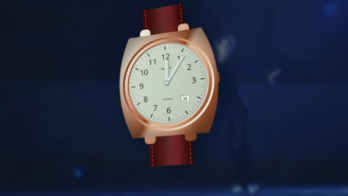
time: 12:06
